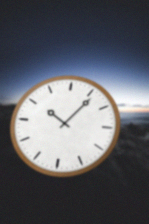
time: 10:06
